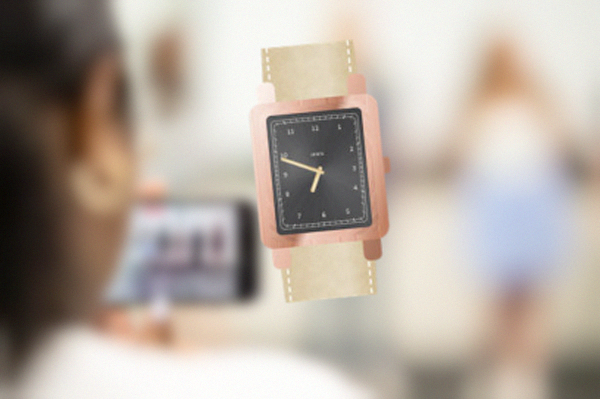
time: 6:49
